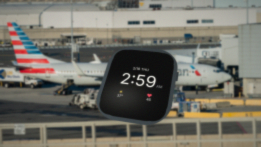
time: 2:59
